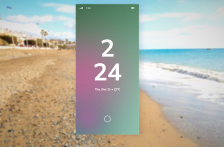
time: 2:24
